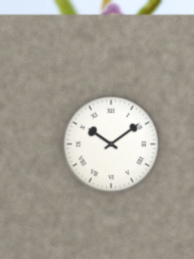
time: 10:09
